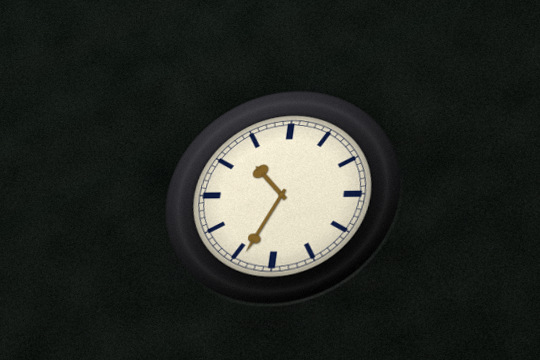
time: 10:34
